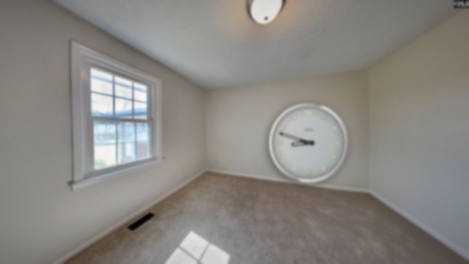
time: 8:48
